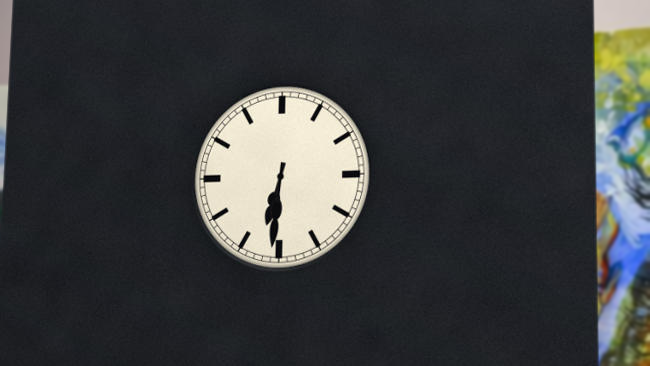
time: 6:31
